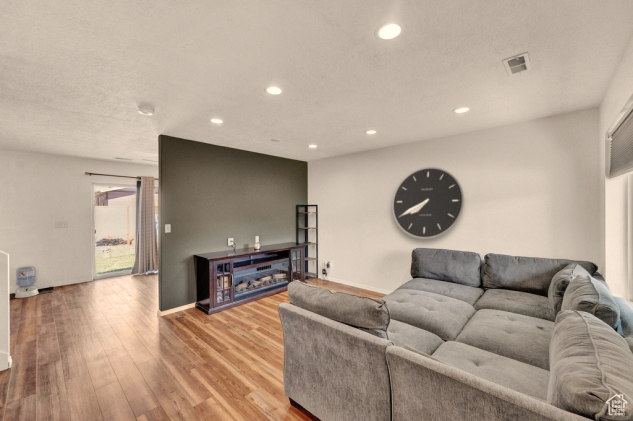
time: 7:40
